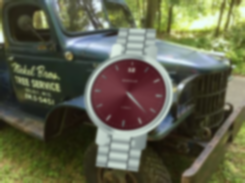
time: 4:22
